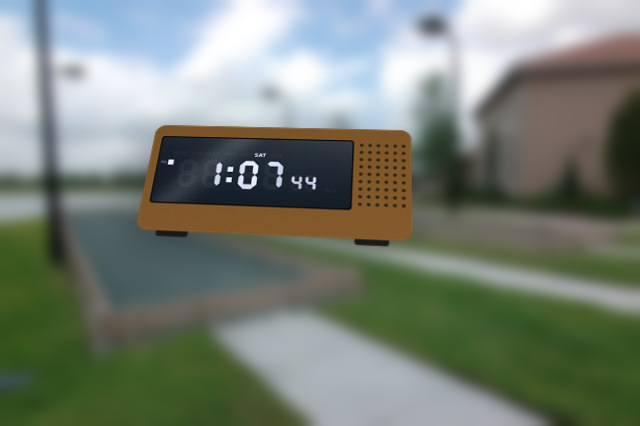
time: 1:07:44
